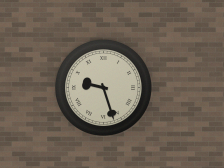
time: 9:27
